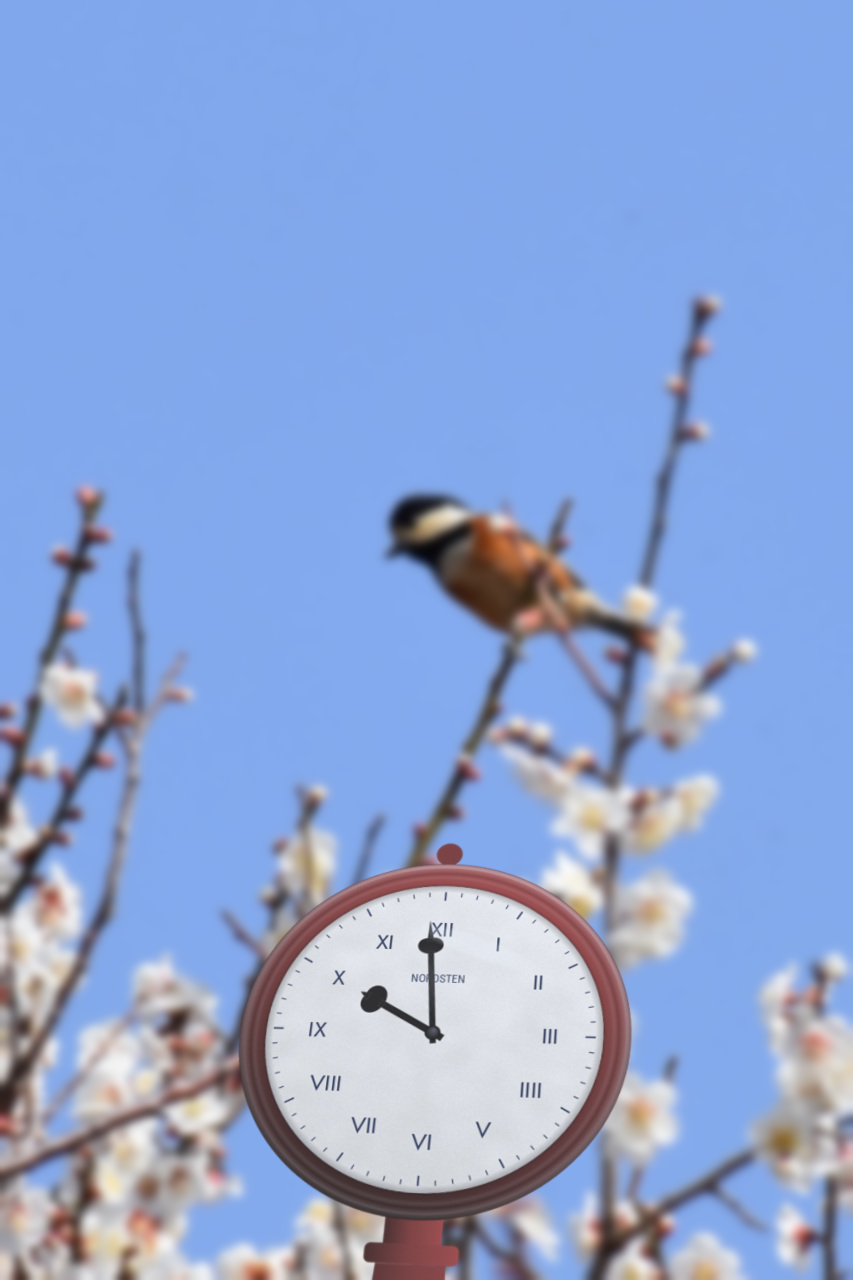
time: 9:59
